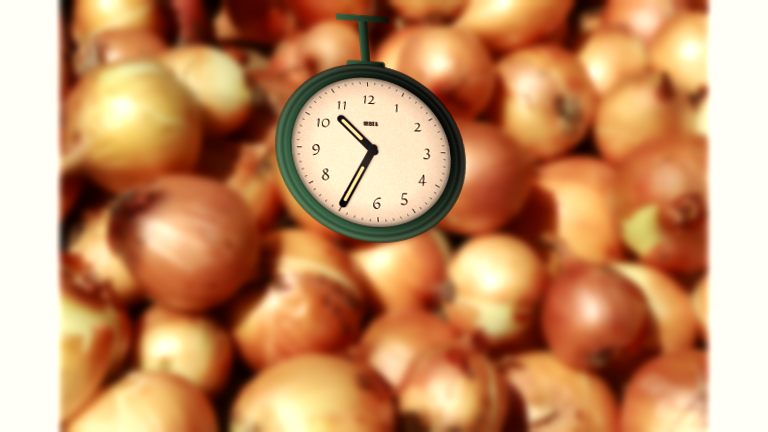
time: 10:35
